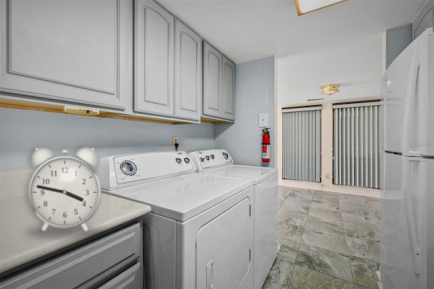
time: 3:47
